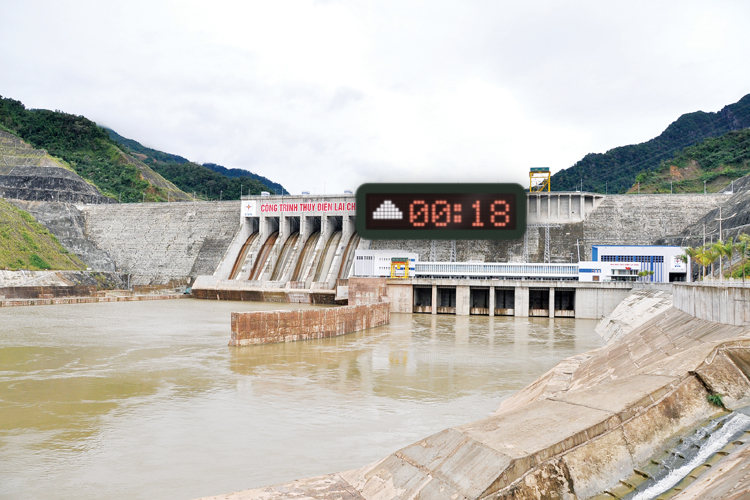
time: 0:18
